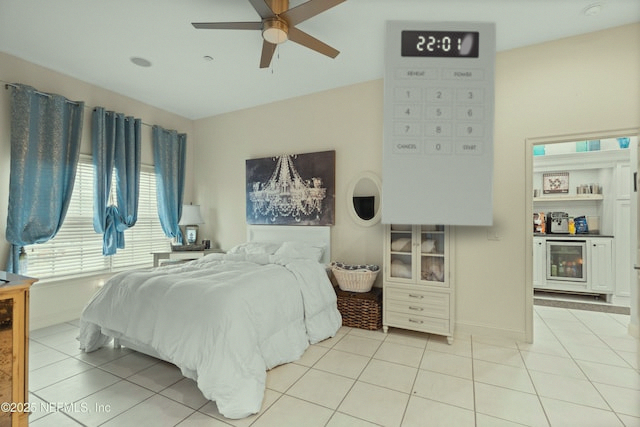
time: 22:01
